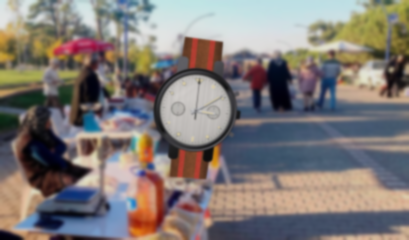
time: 3:09
